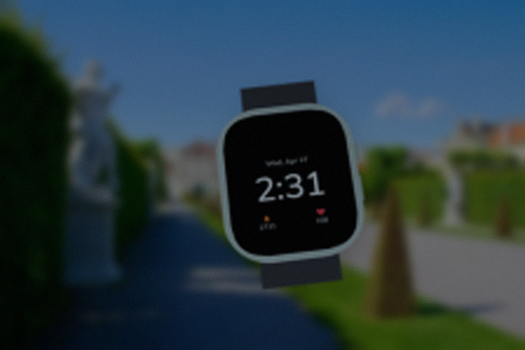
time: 2:31
